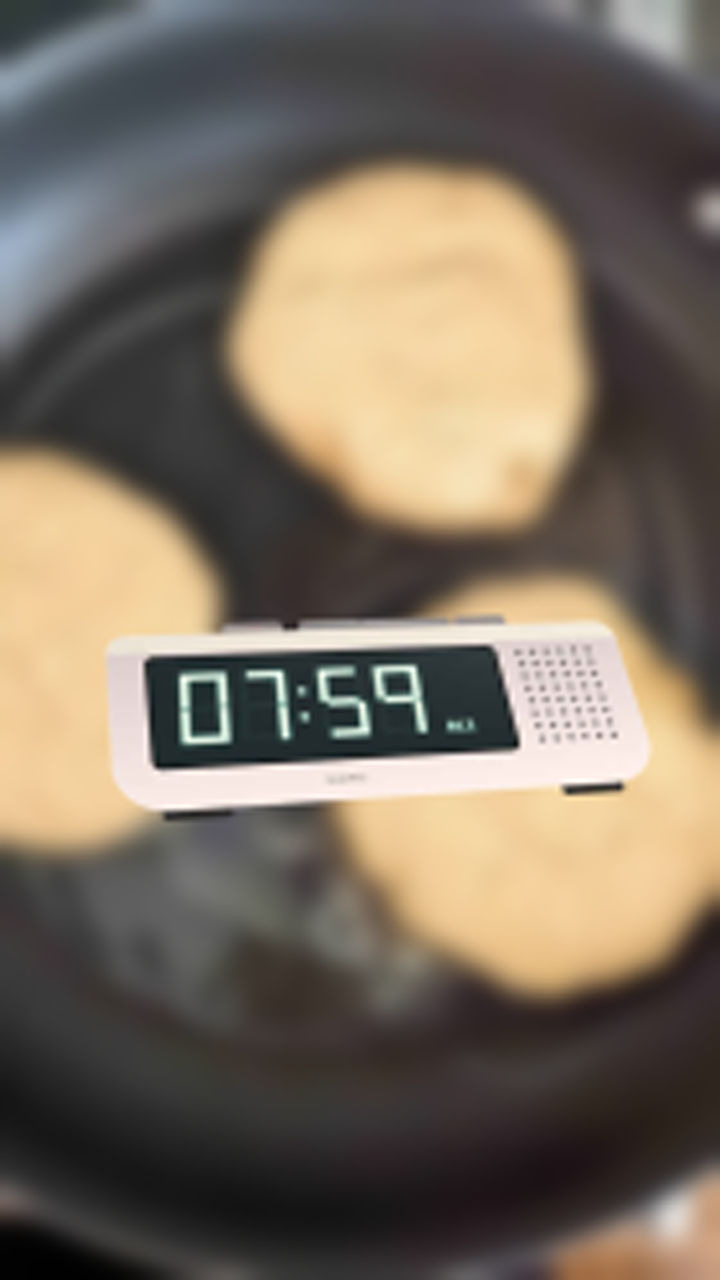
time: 7:59
